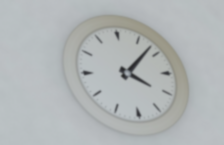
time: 4:08
